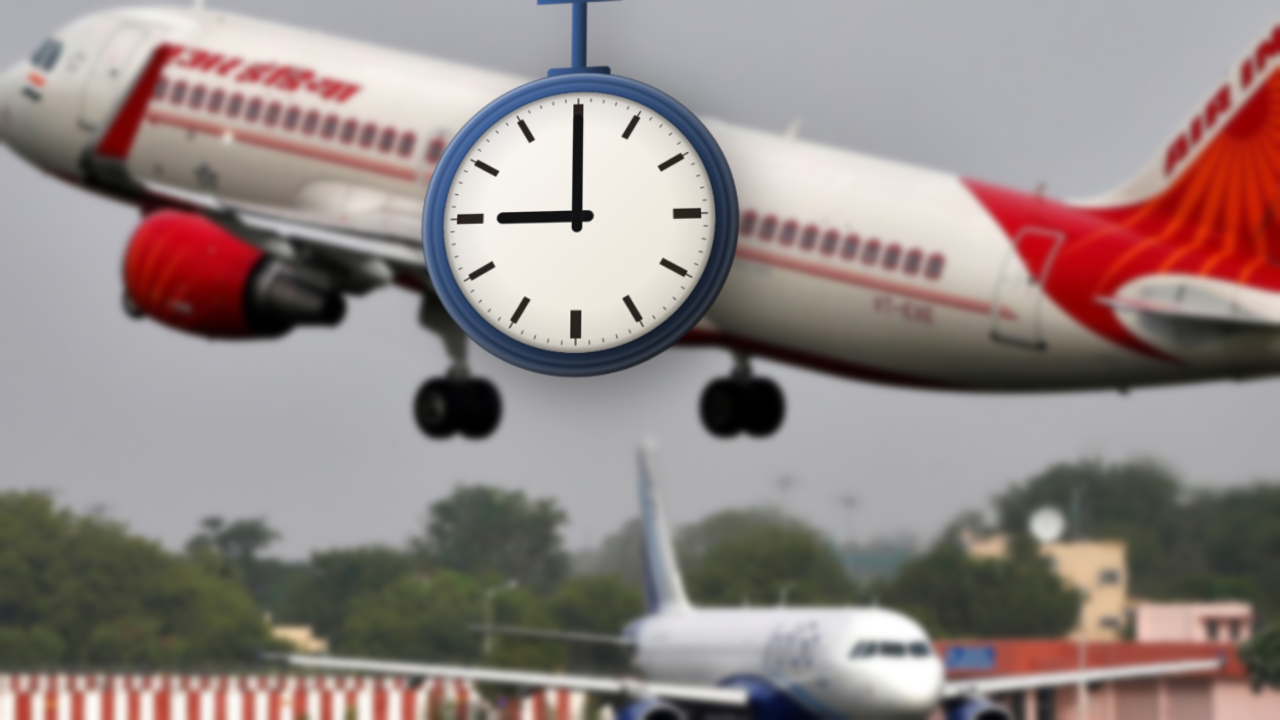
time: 9:00
